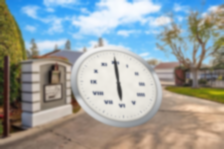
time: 6:00
